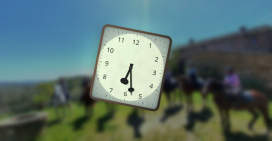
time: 6:28
